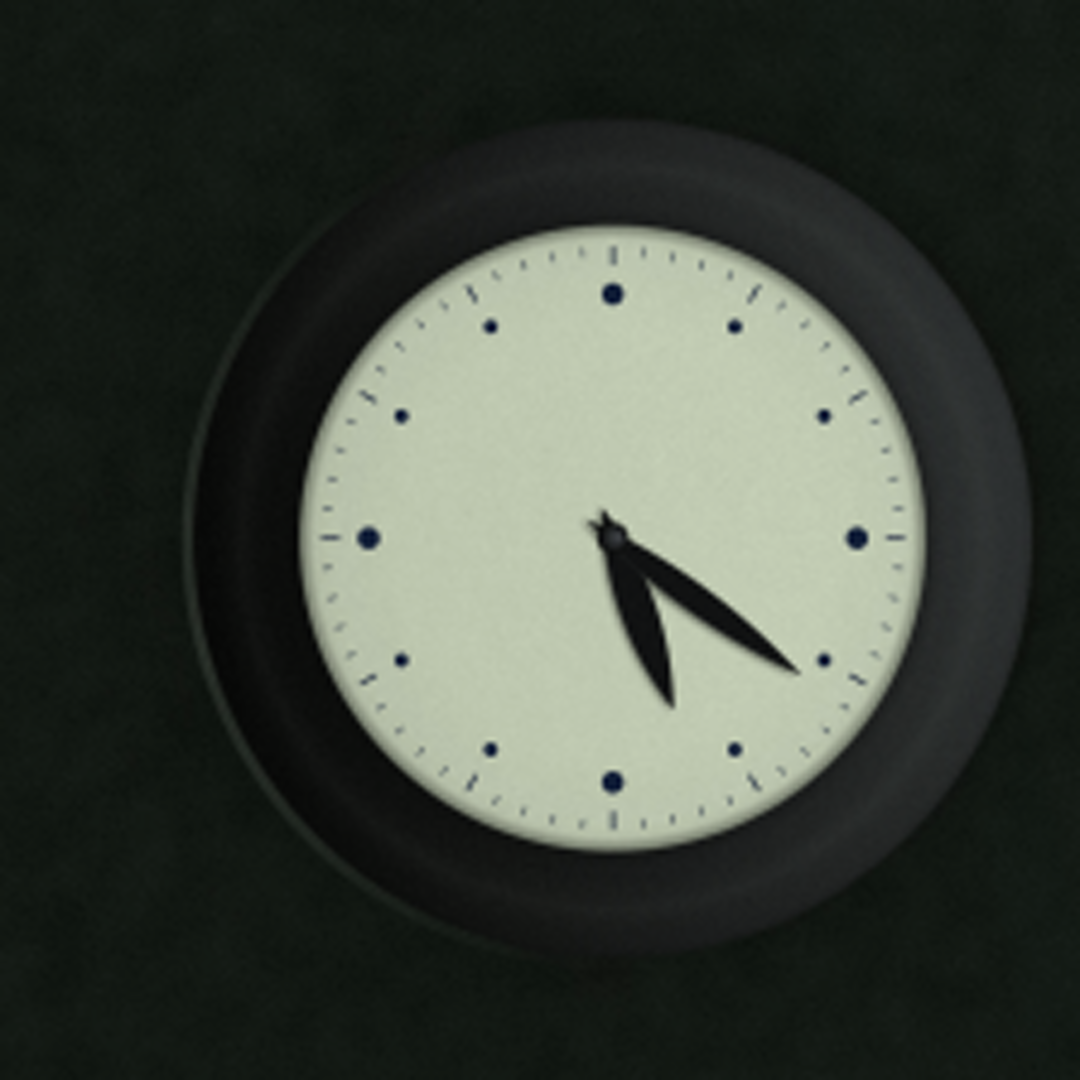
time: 5:21
